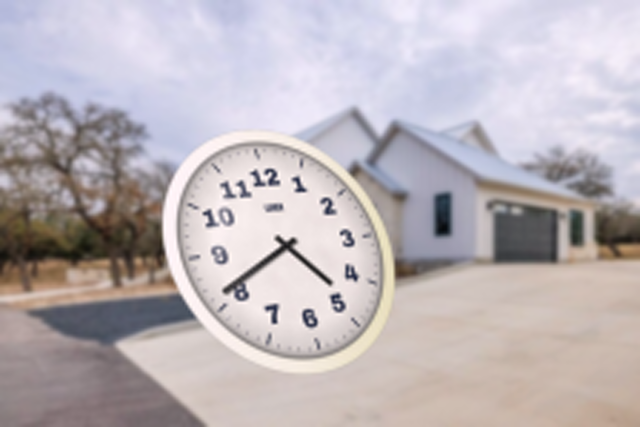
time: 4:41
